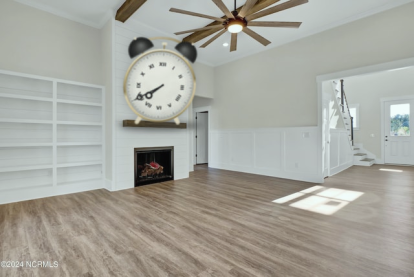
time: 7:40
